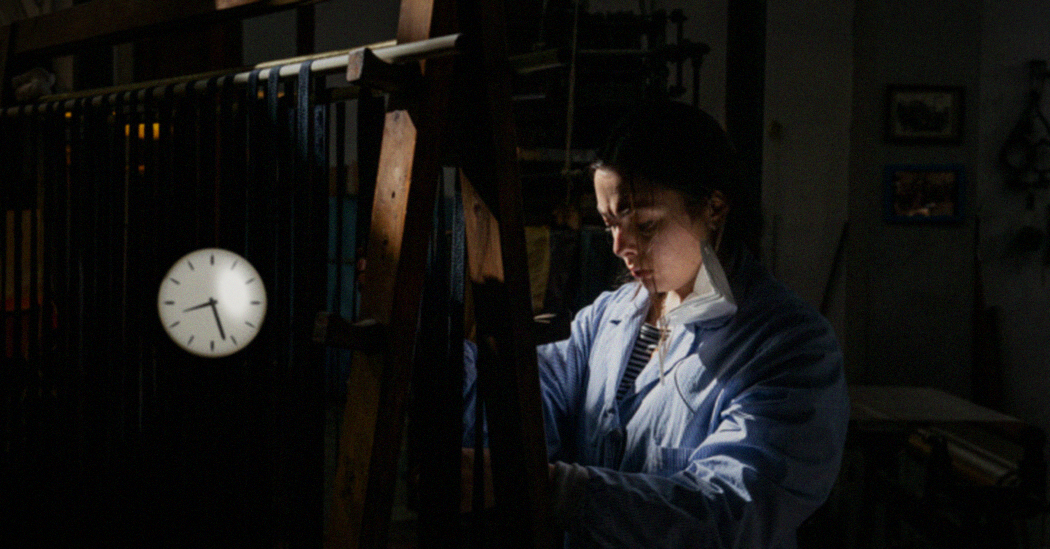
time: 8:27
